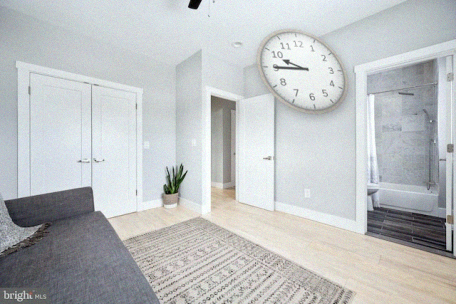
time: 9:45
